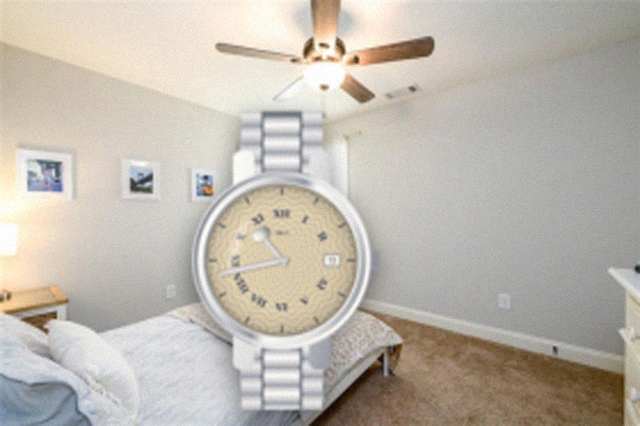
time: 10:43
